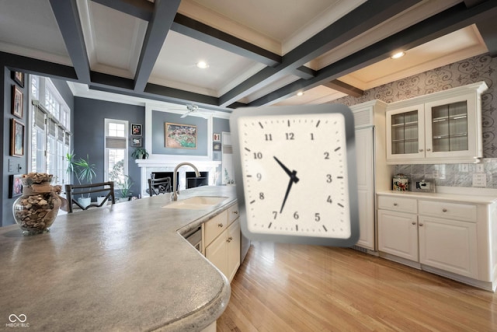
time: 10:34
